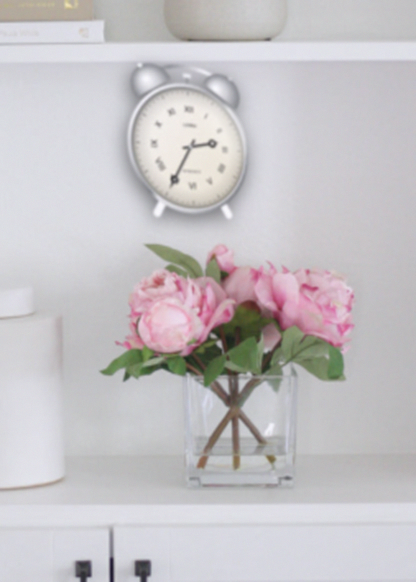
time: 2:35
